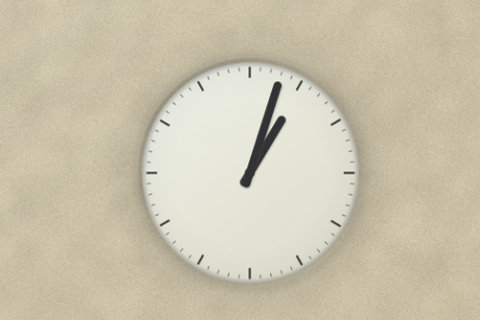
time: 1:03
